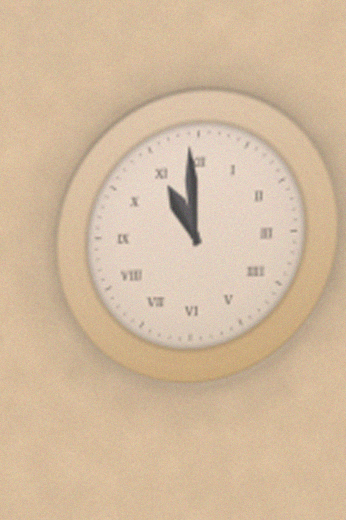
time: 10:59
